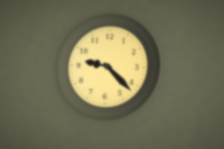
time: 9:22
